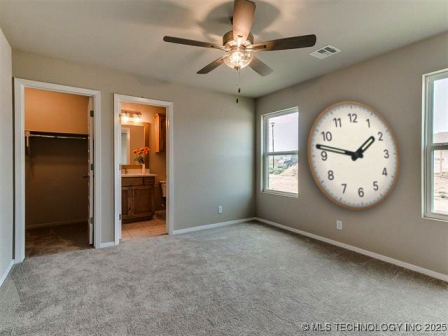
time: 1:47
